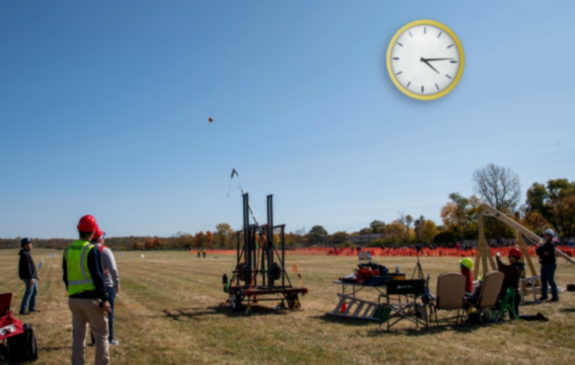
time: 4:14
